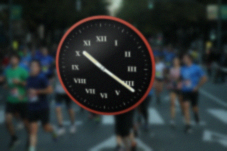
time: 10:21
